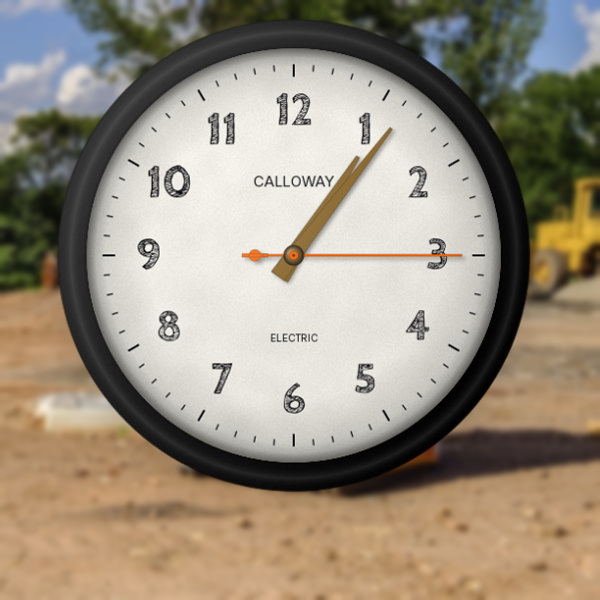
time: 1:06:15
